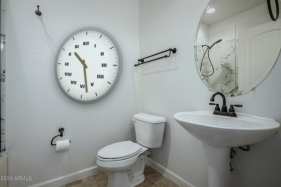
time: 10:28
